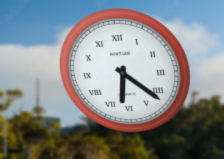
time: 6:22
